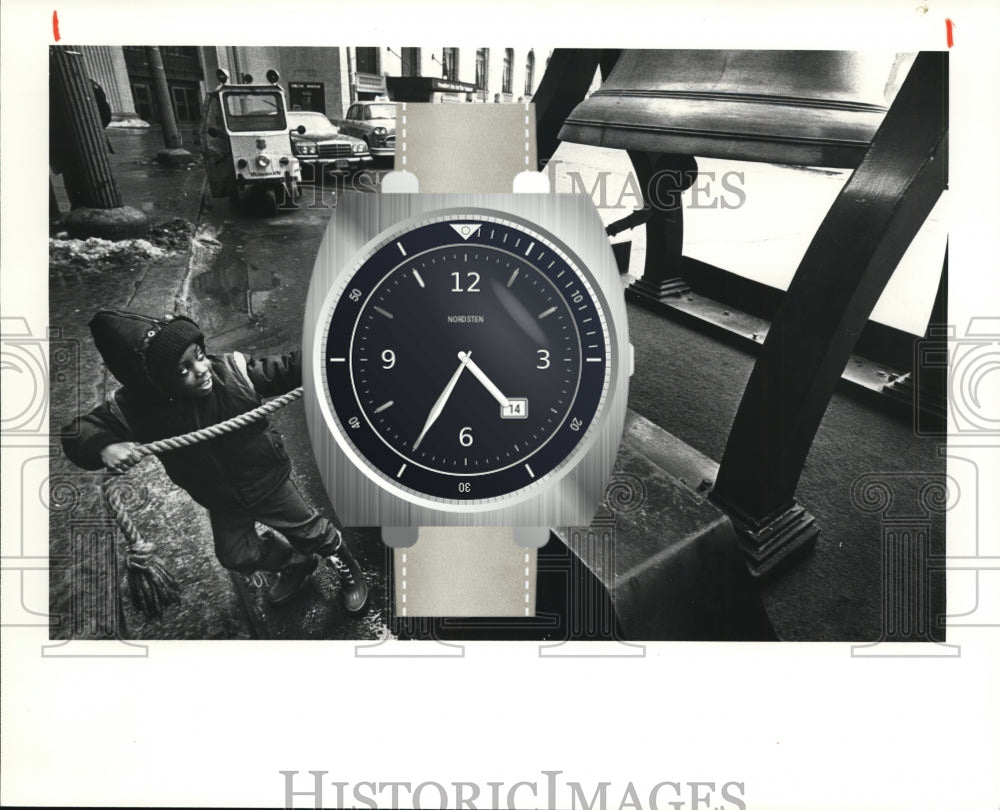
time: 4:35
